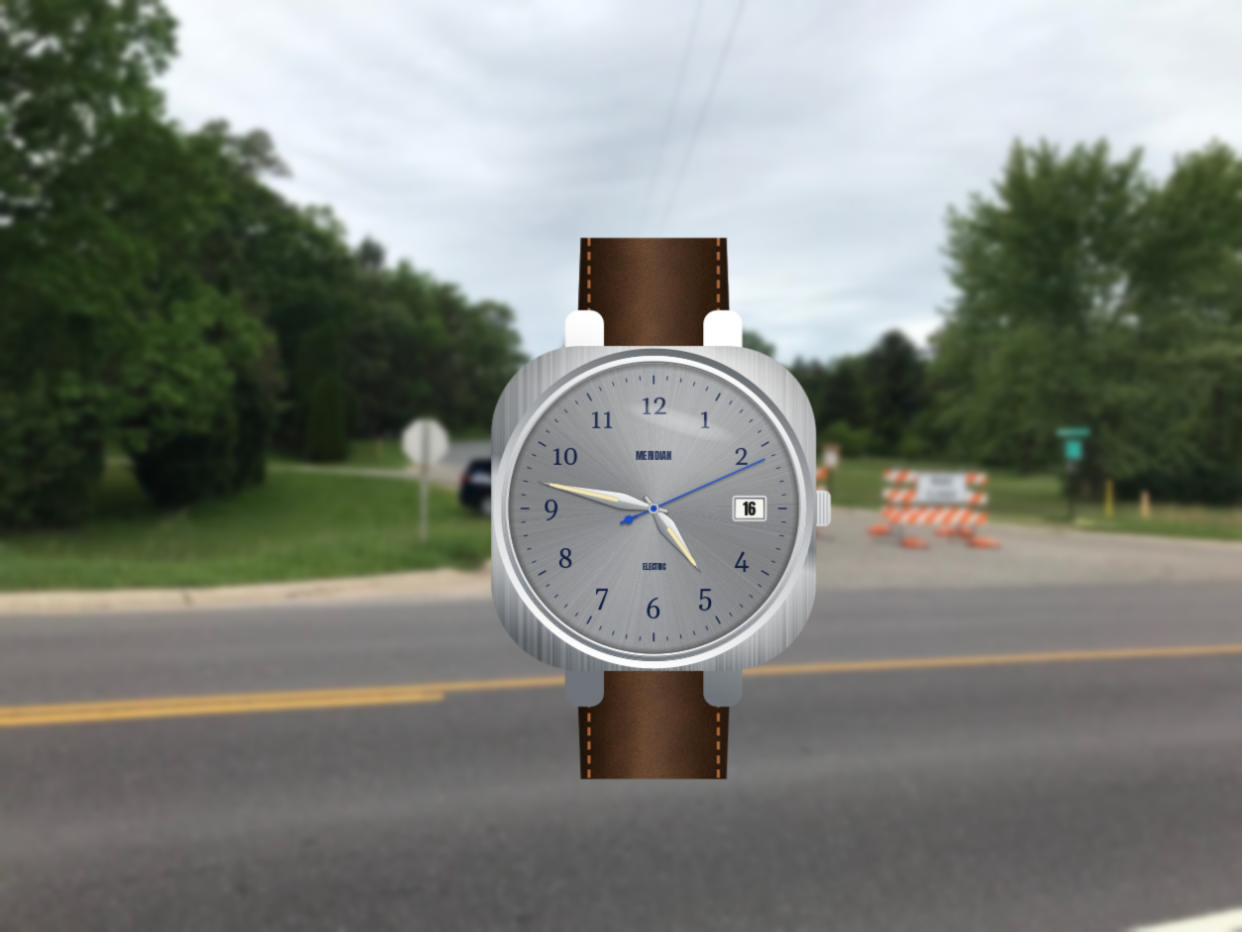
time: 4:47:11
